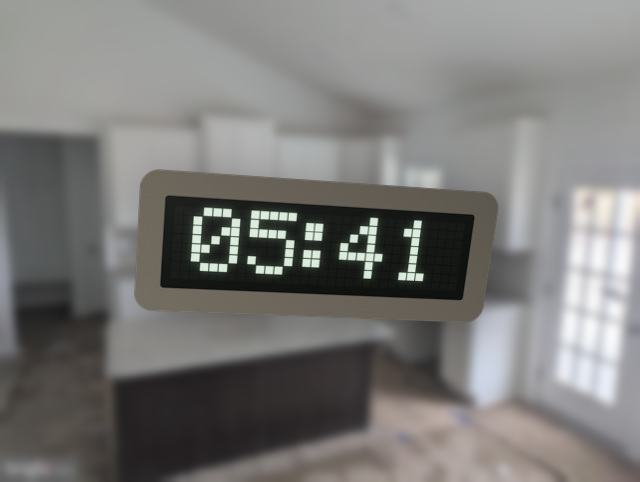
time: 5:41
